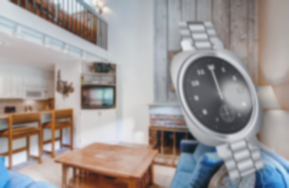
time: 12:00
